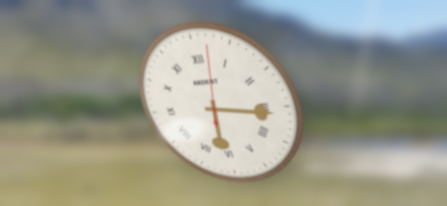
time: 6:16:02
